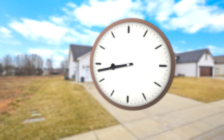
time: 8:43
